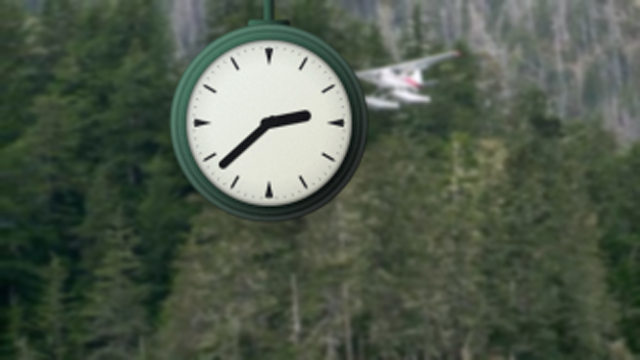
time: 2:38
